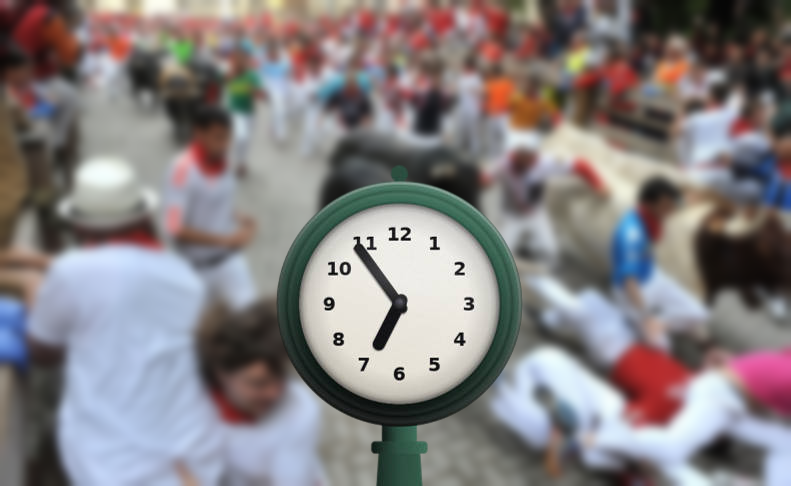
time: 6:54
